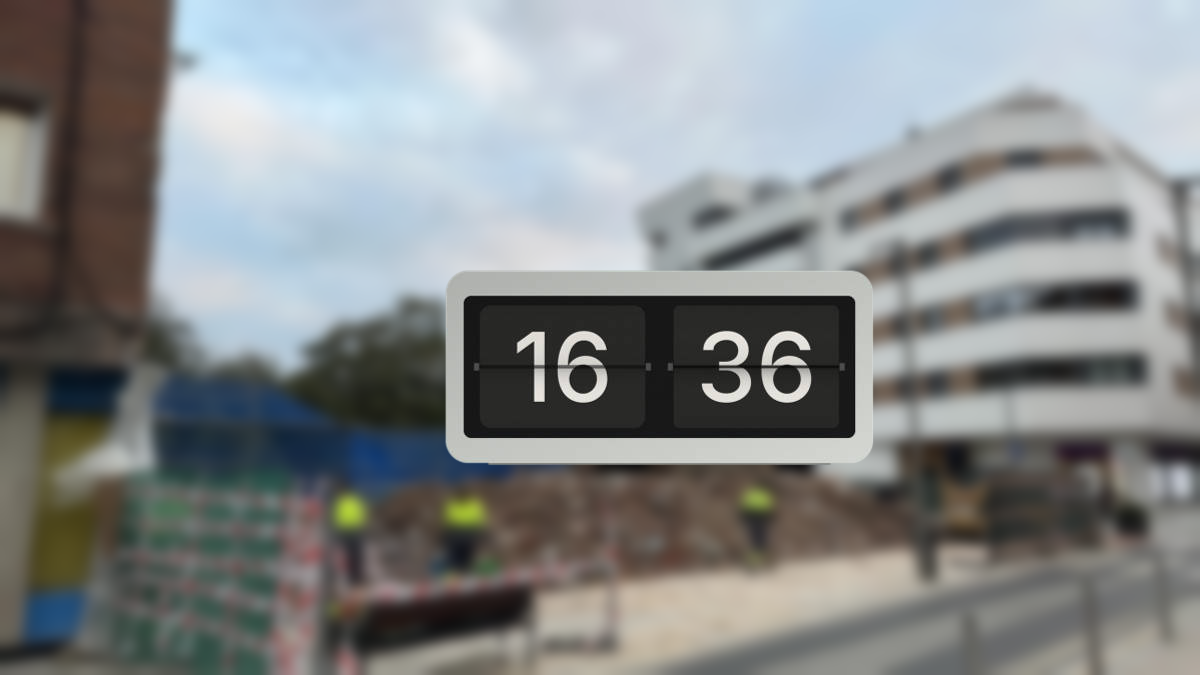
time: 16:36
